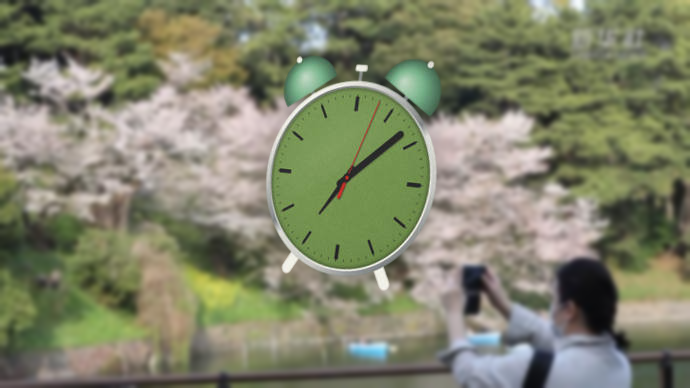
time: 7:08:03
